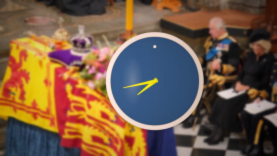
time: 7:43
